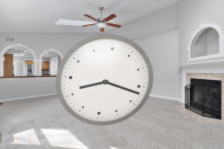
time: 8:17
